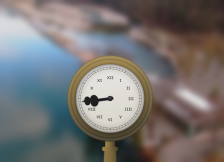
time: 8:44
